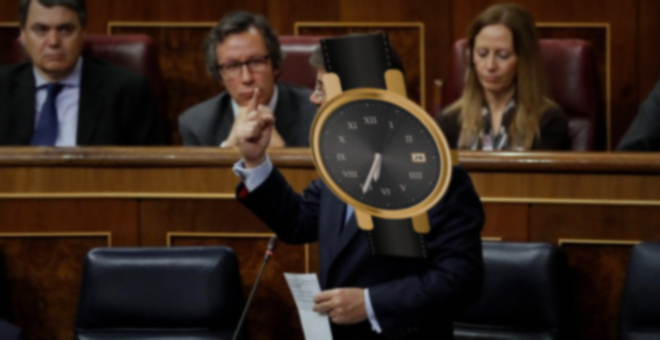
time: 6:35
